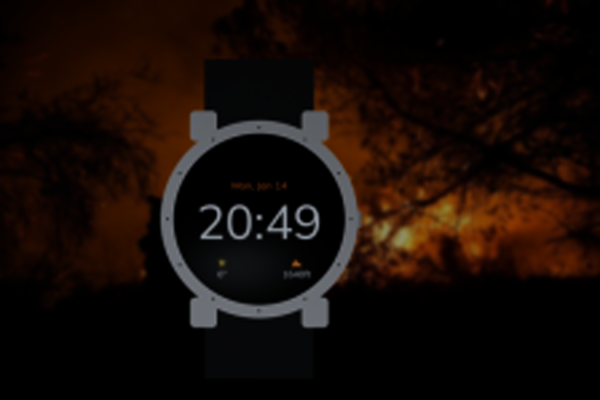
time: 20:49
